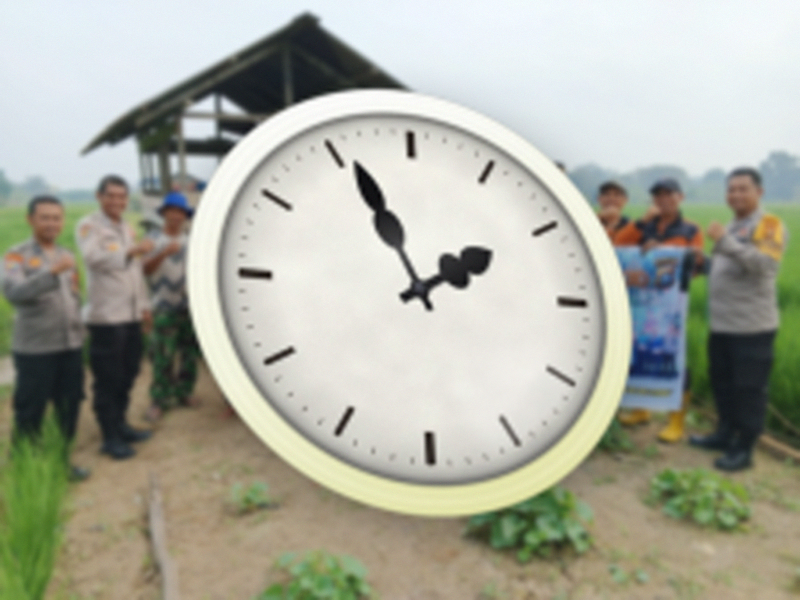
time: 1:56
